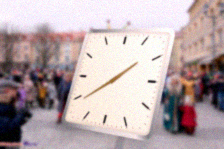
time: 1:39
